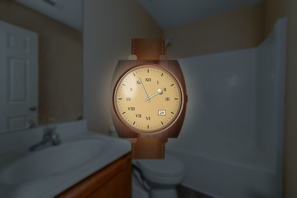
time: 1:56
